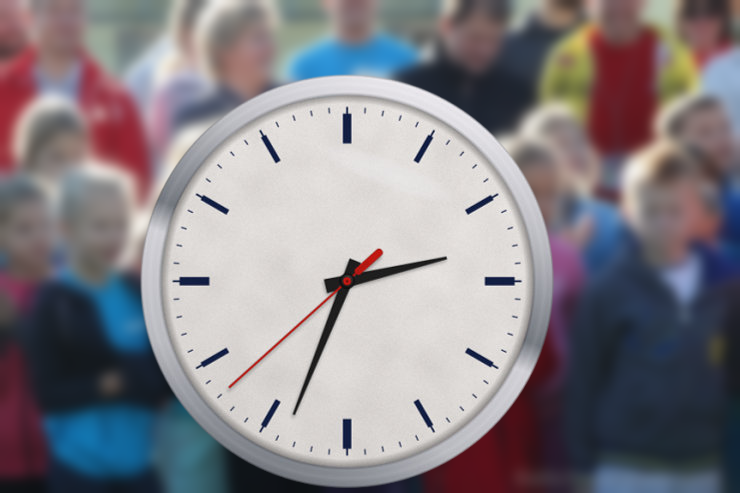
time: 2:33:38
